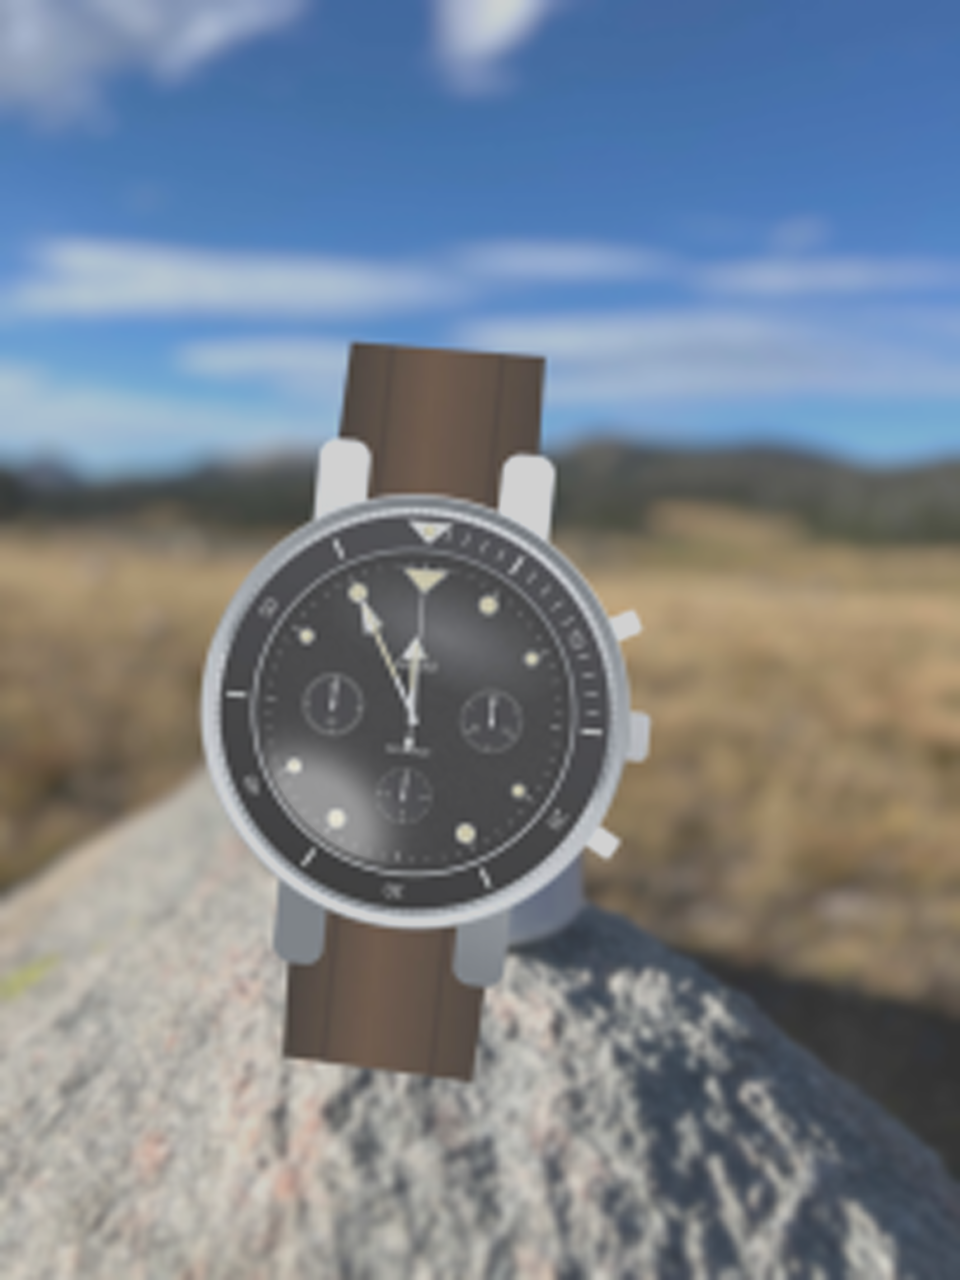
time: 11:55
